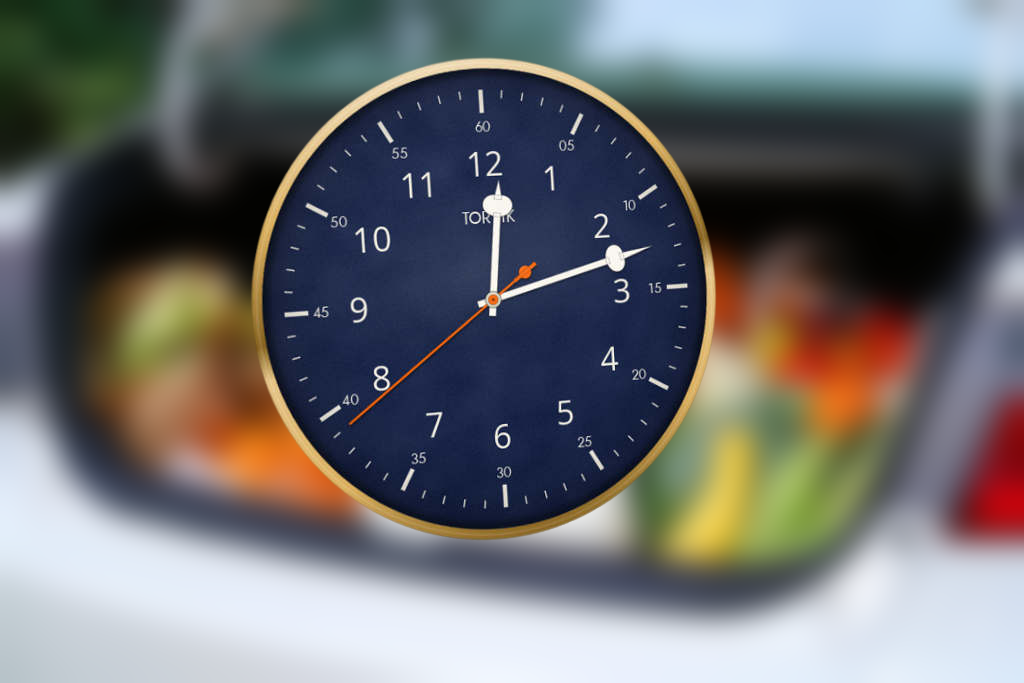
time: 12:12:39
